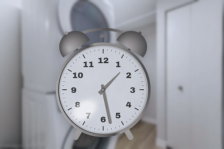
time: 1:28
